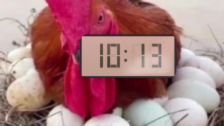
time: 10:13
